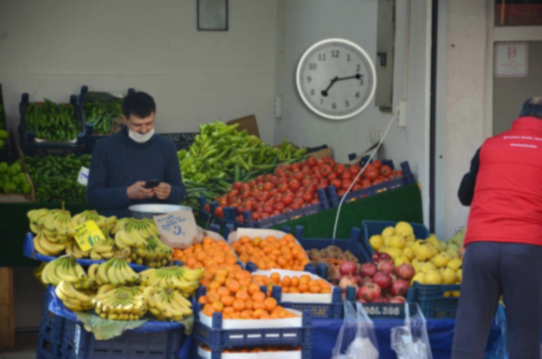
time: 7:13
